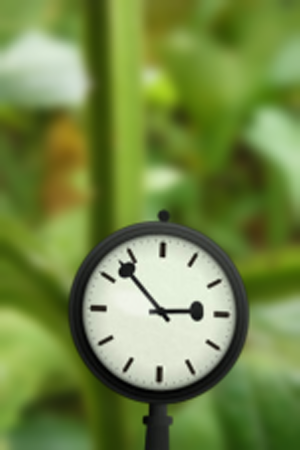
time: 2:53
